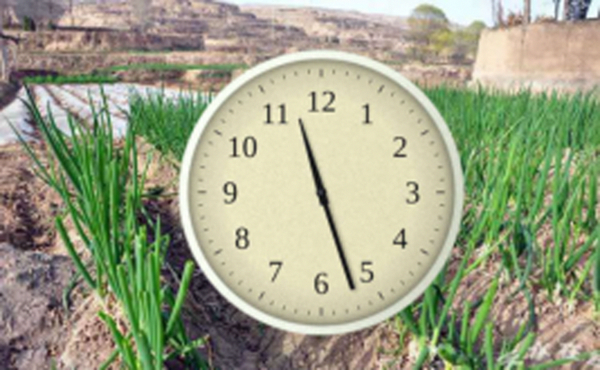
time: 11:27
